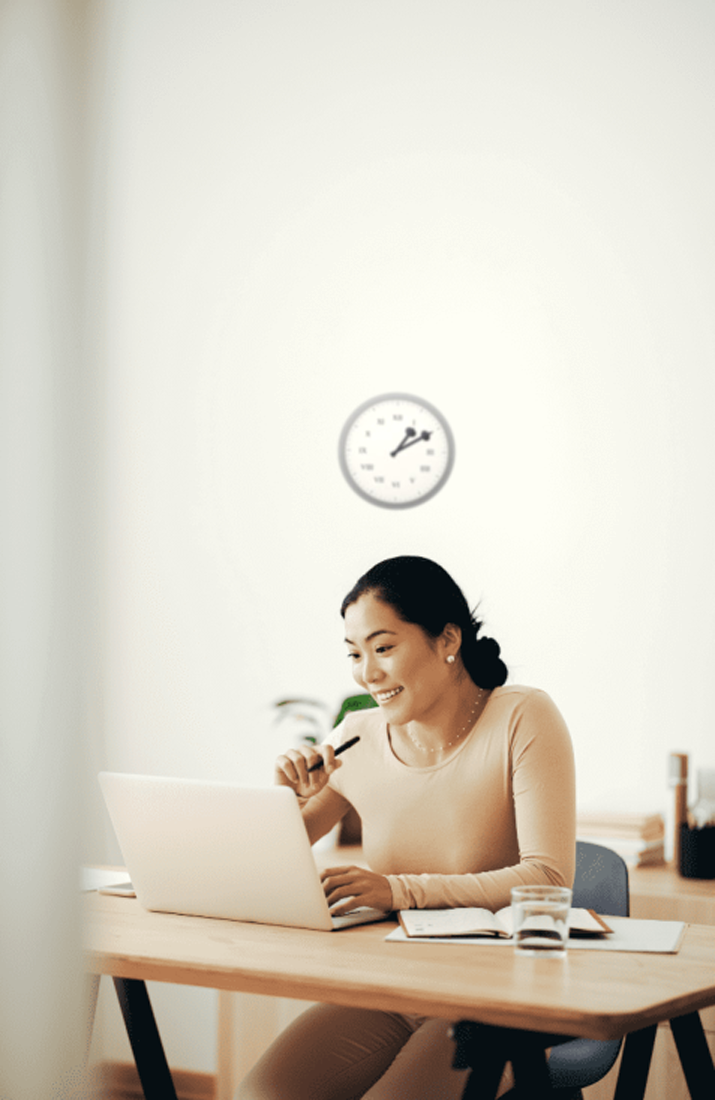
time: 1:10
